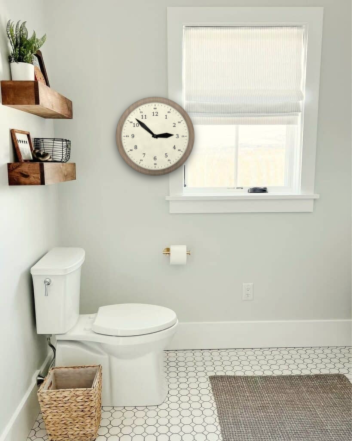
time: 2:52
